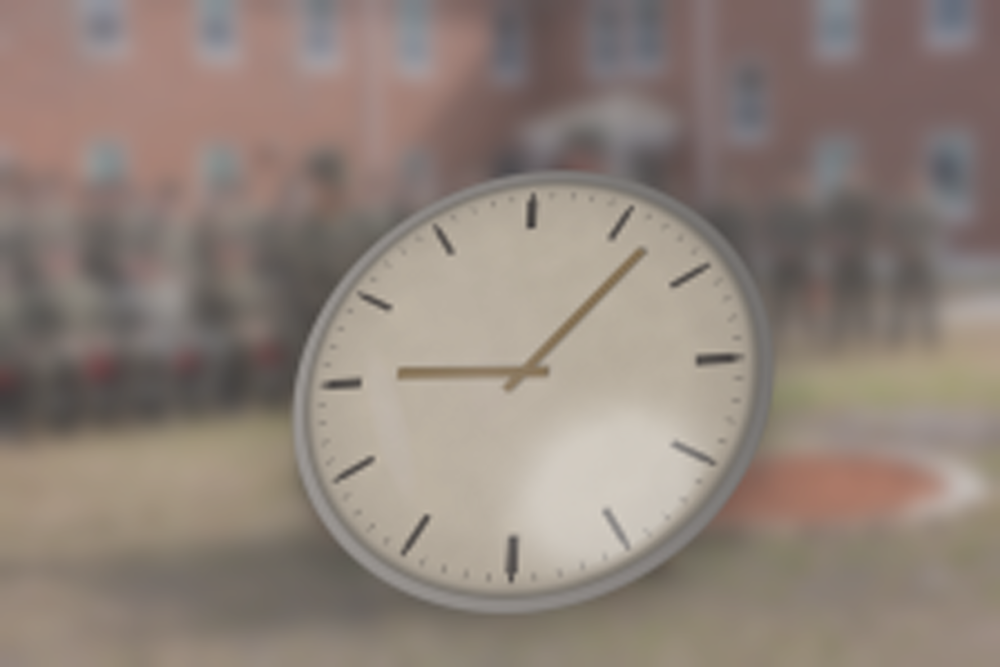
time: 9:07
